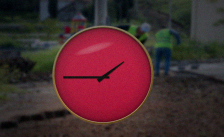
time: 1:45
